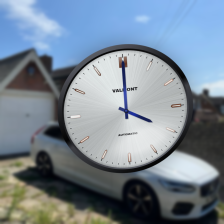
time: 4:00
